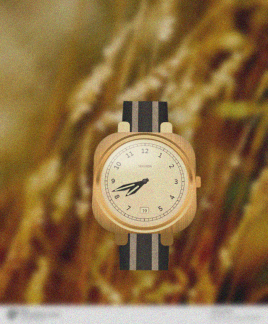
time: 7:42
